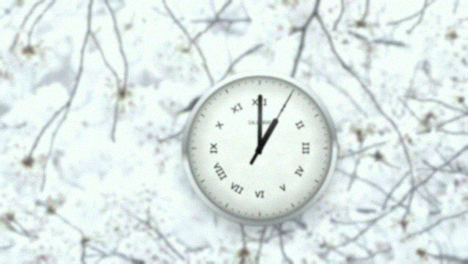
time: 1:00:05
